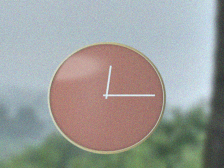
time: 12:15
